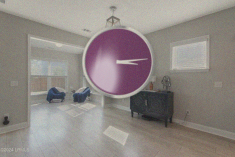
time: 3:14
